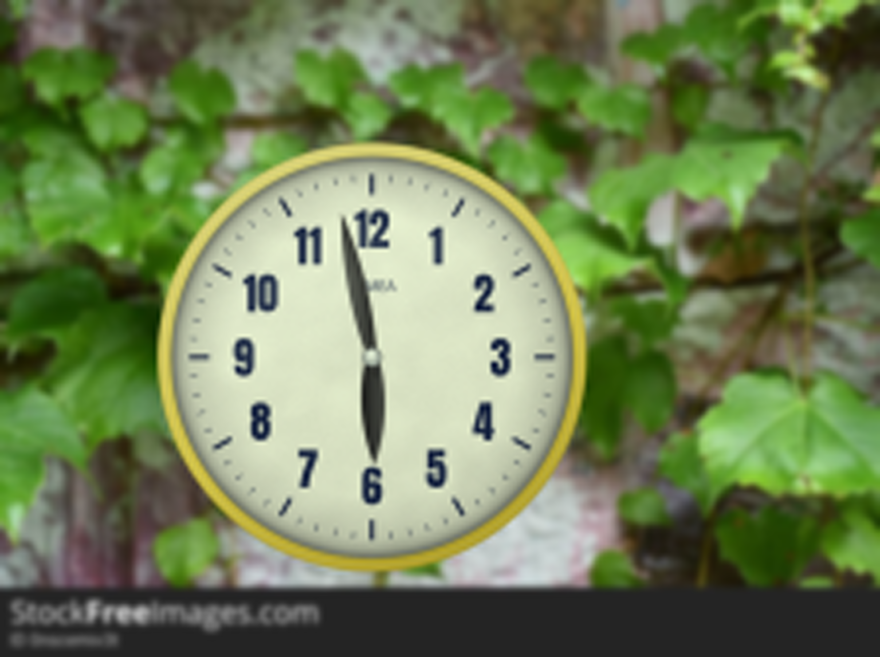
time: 5:58
